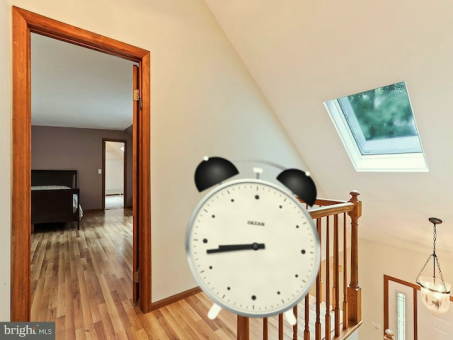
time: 8:43
